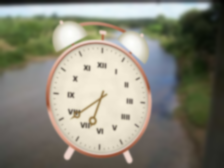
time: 6:39
